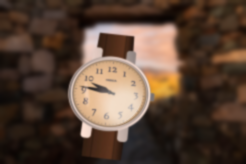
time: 9:46
